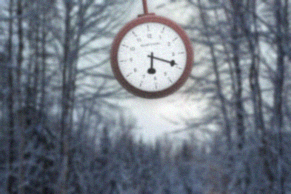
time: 6:19
